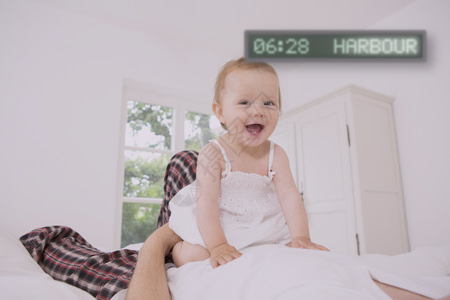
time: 6:28
